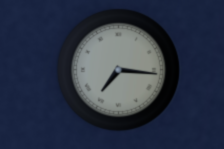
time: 7:16
